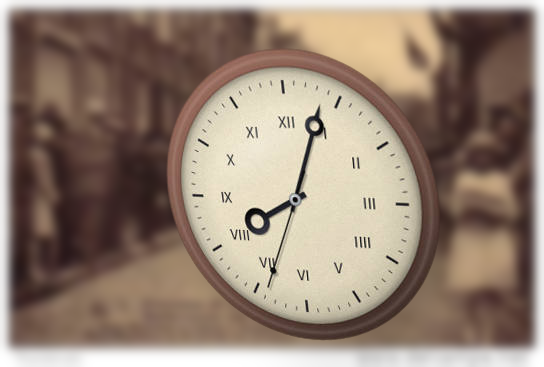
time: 8:03:34
